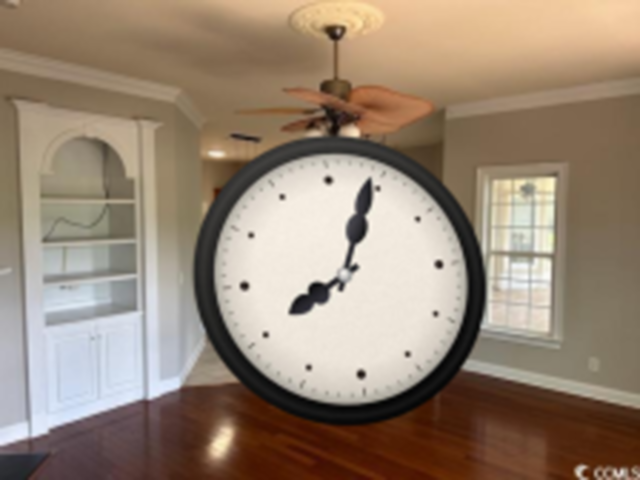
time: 8:04
